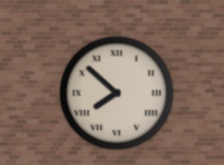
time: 7:52
